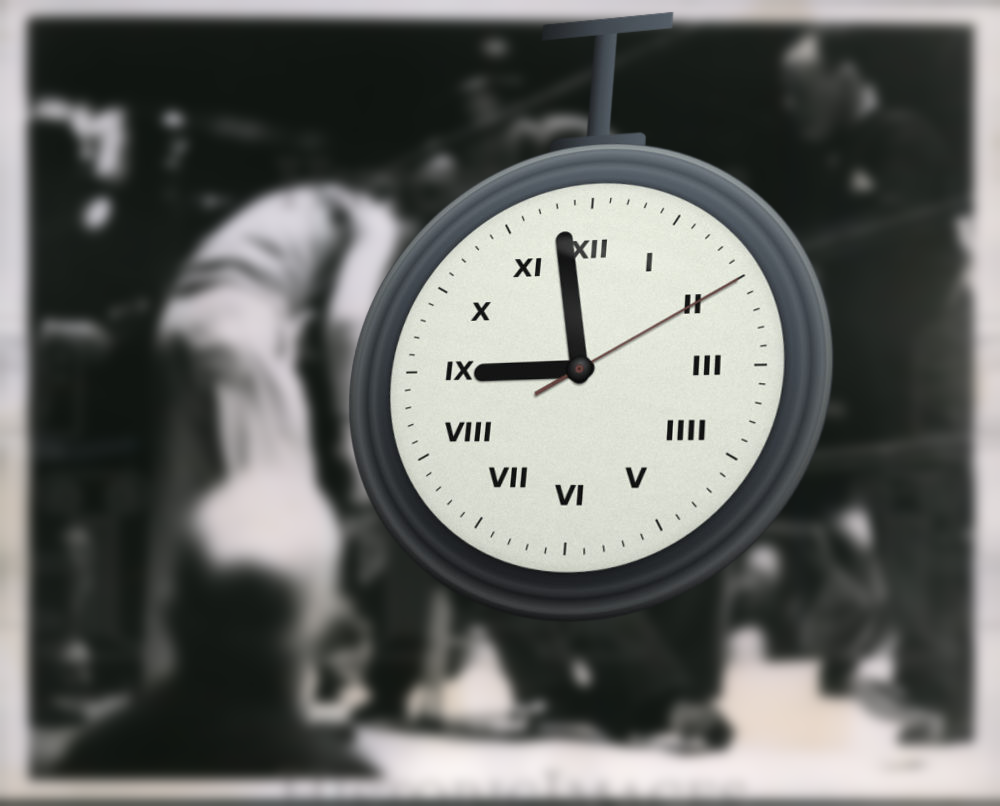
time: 8:58:10
